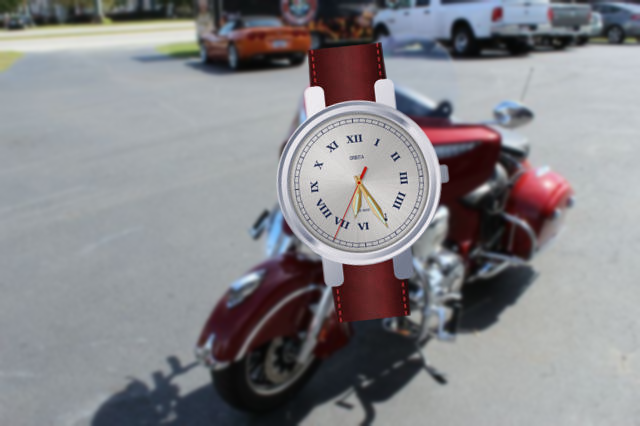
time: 6:25:35
